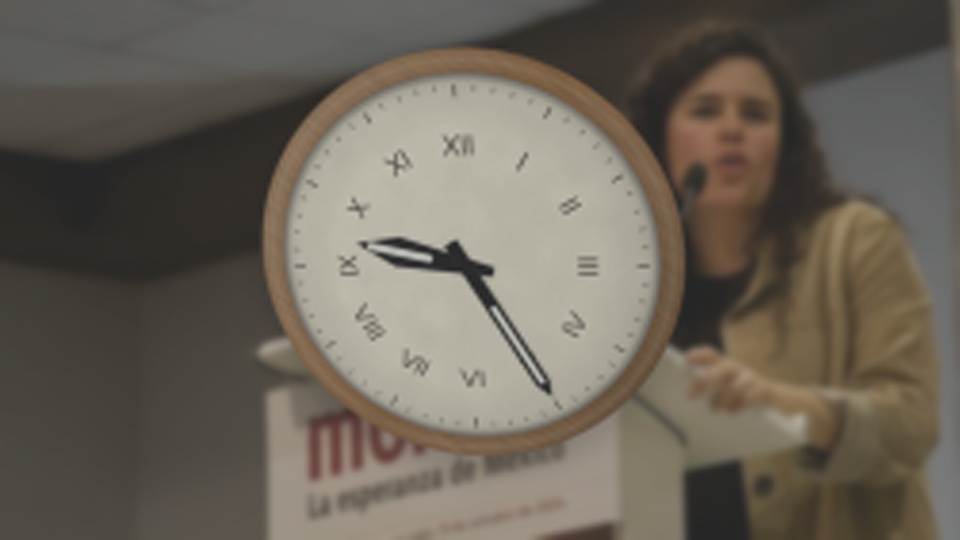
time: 9:25
